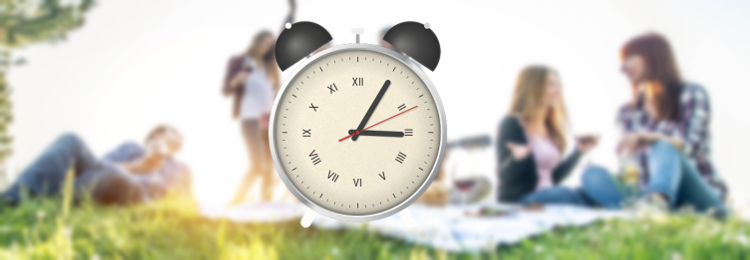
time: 3:05:11
